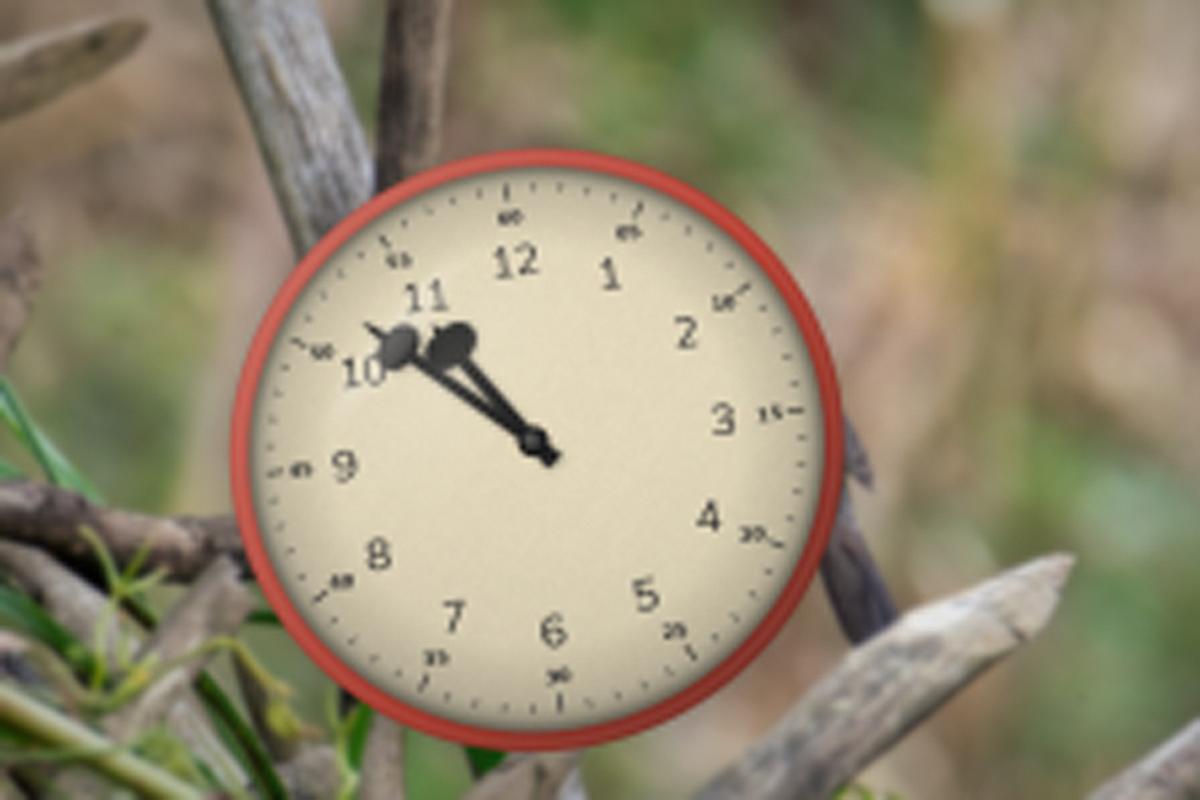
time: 10:52
